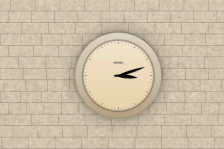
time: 3:12
